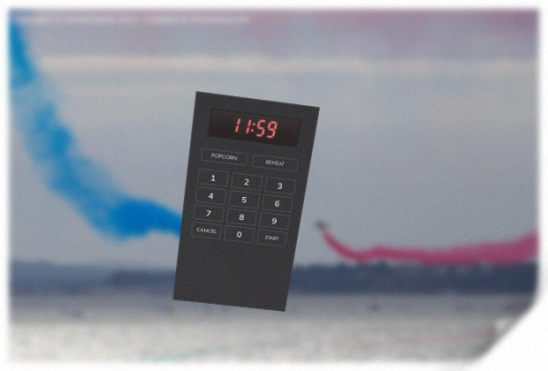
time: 11:59
